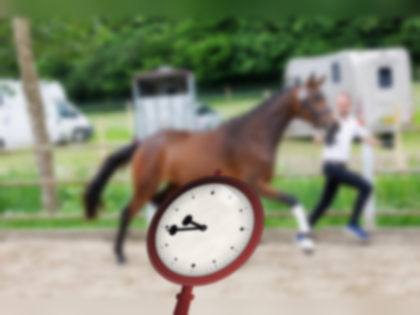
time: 9:44
